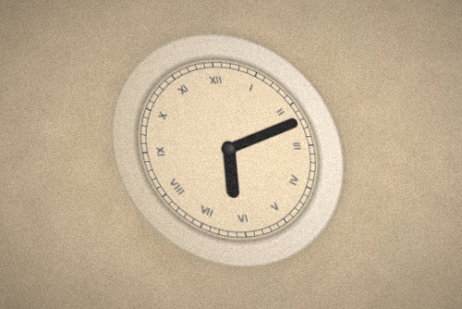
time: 6:12
